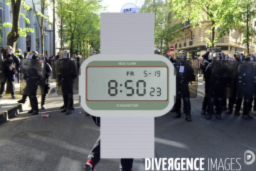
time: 8:50
